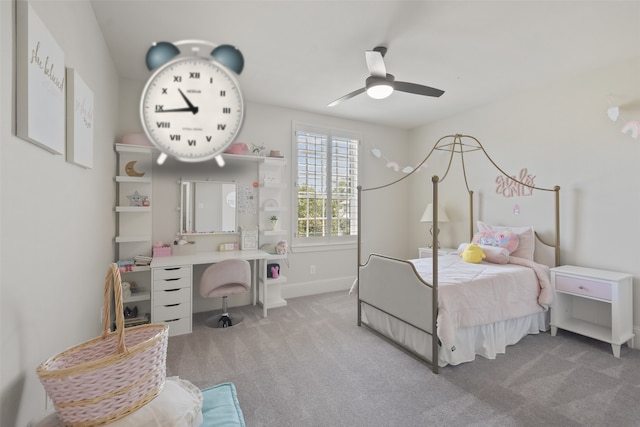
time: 10:44
